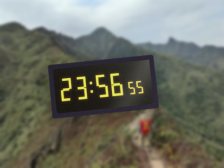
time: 23:56:55
